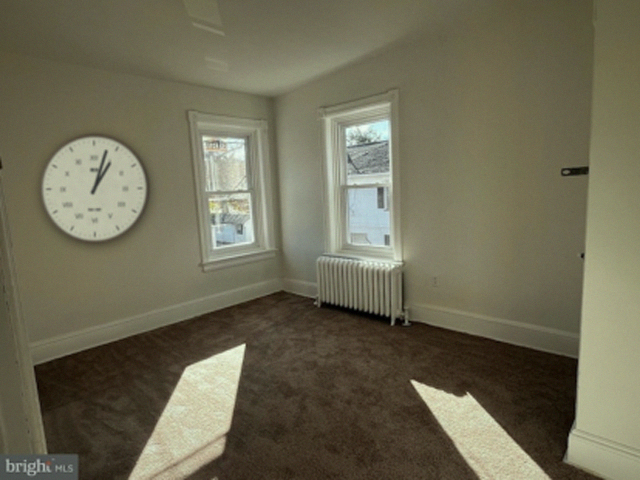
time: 1:03
